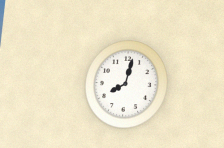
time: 8:02
